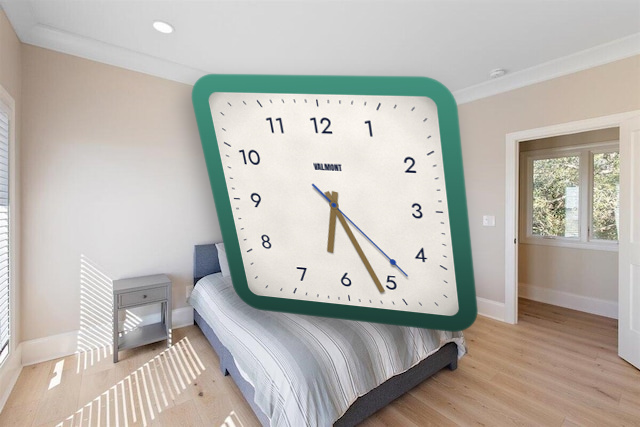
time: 6:26:23
